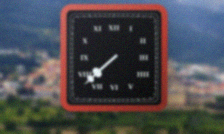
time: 7:38
